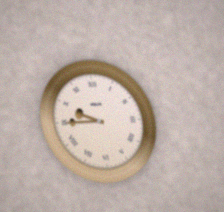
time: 9:45
